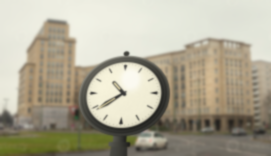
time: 10:39
